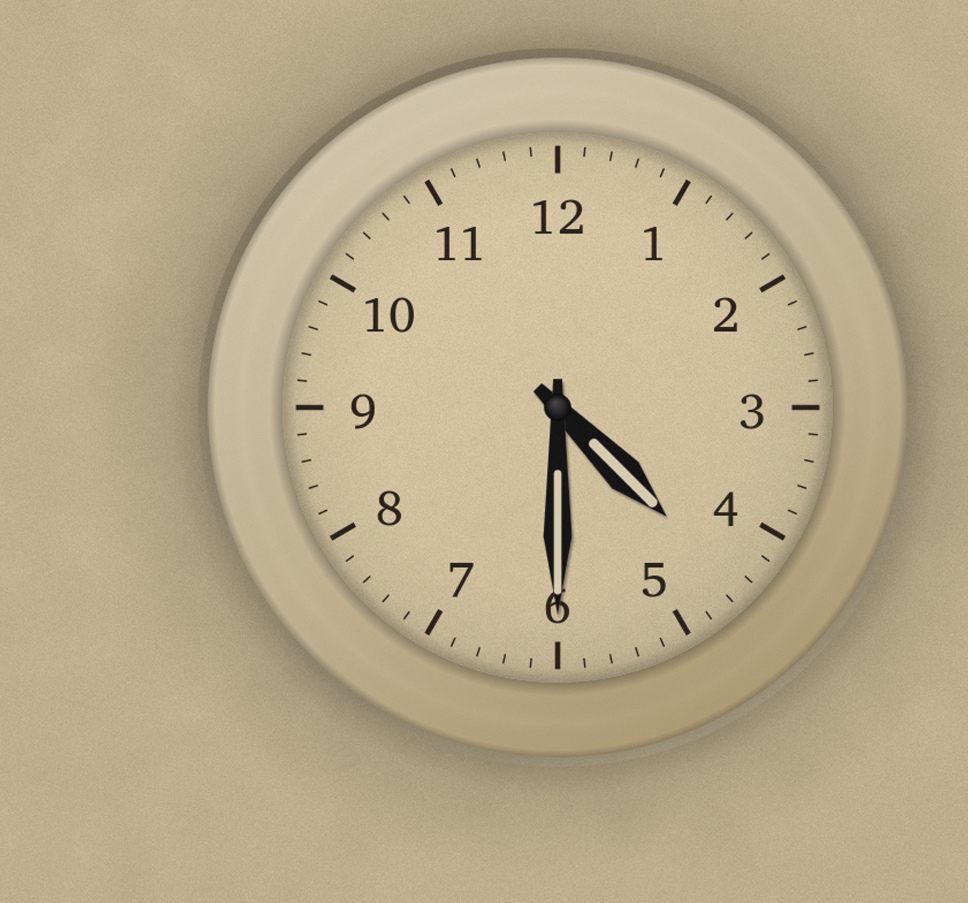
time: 4:30
